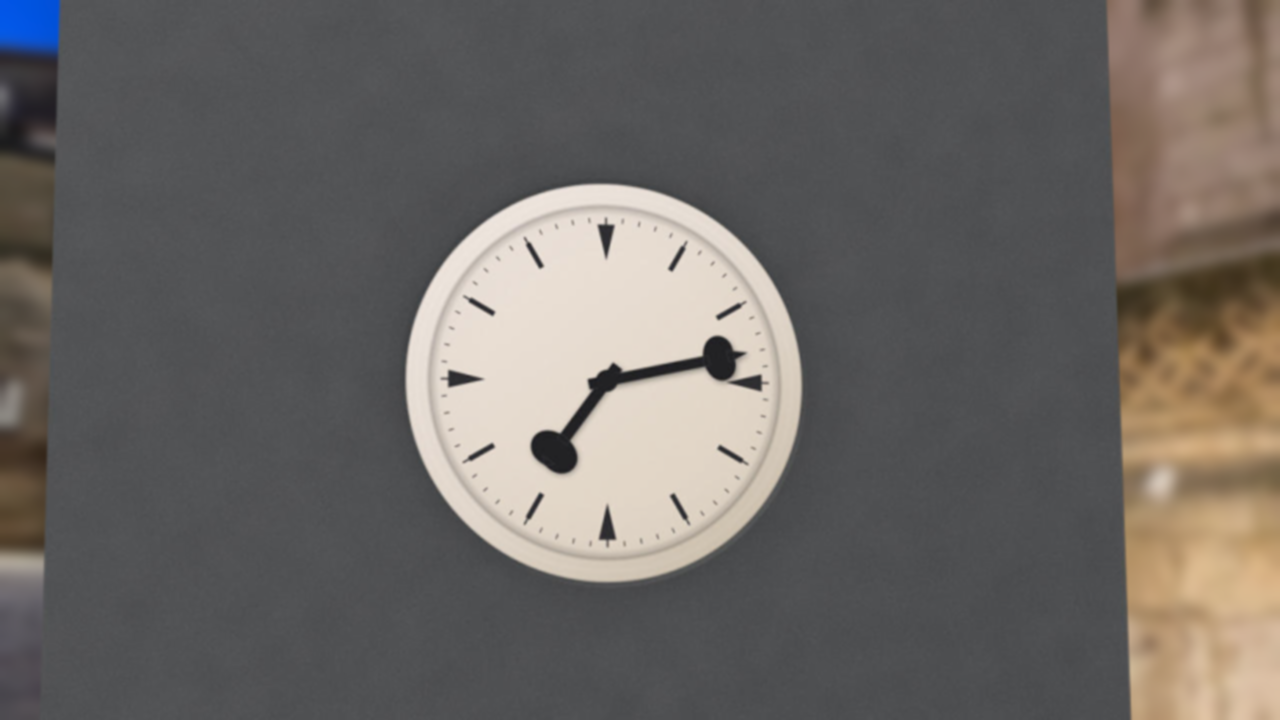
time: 7:13
